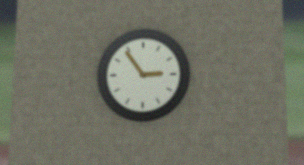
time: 2:54
